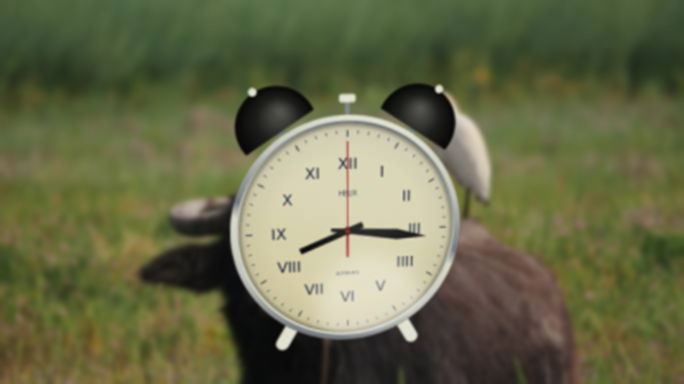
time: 8:16:00
